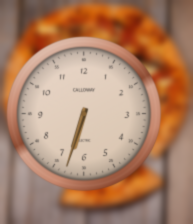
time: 6:33
